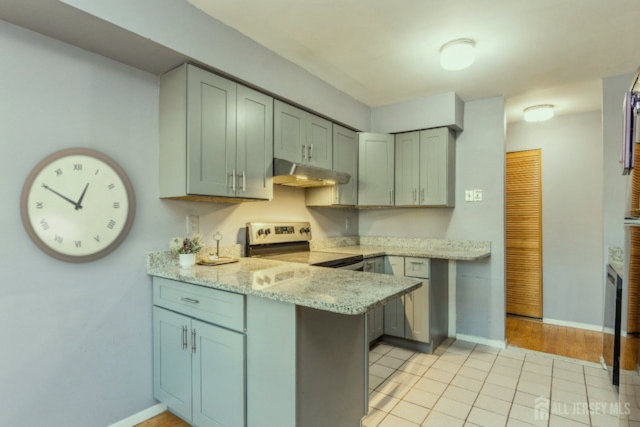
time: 12:50
